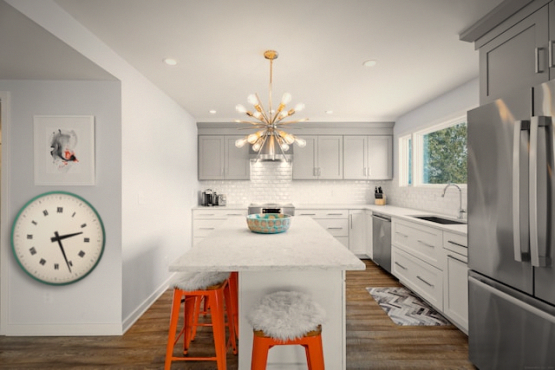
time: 2:26
